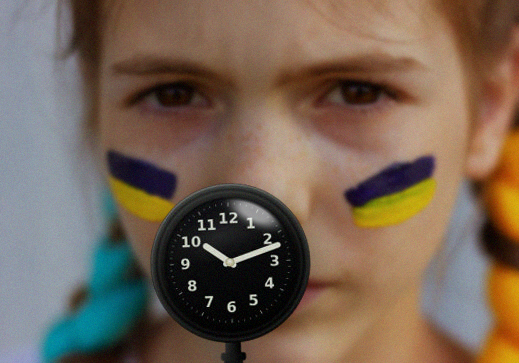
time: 10:12
